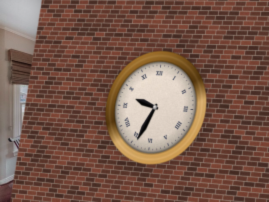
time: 9:34
